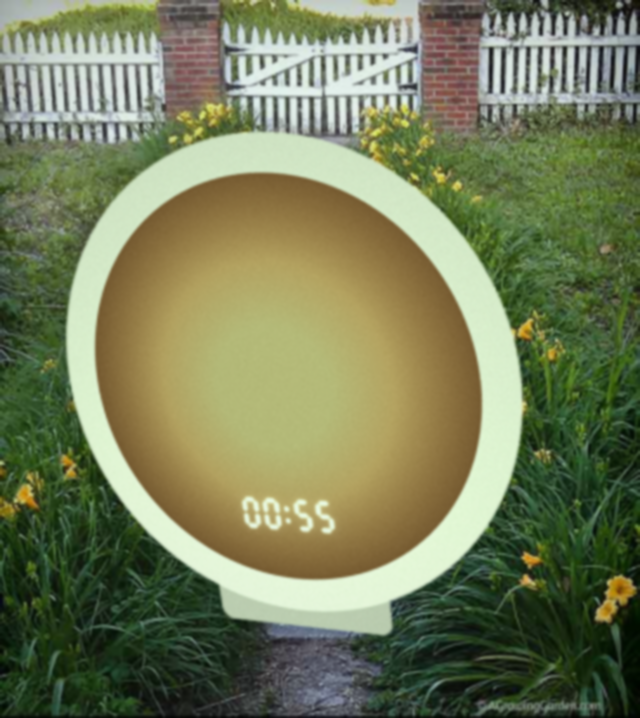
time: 0:55
